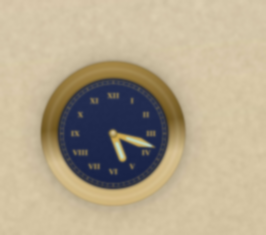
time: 5:18
